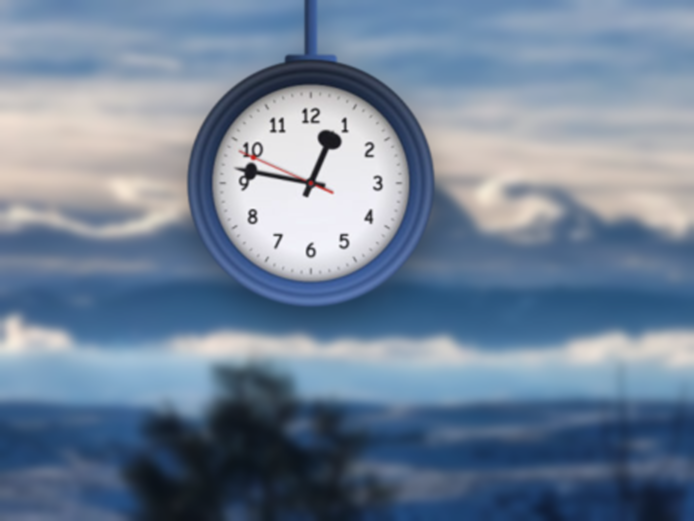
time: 12:46:49
